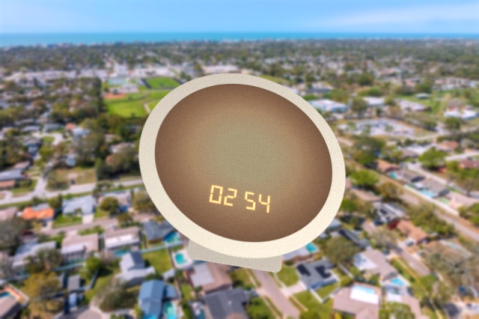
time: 2:54
